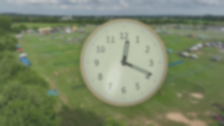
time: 12:19
